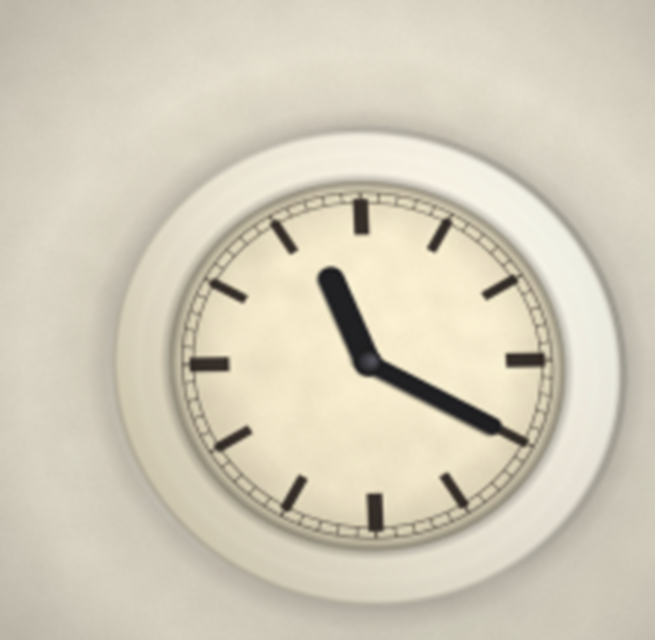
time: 11:20
